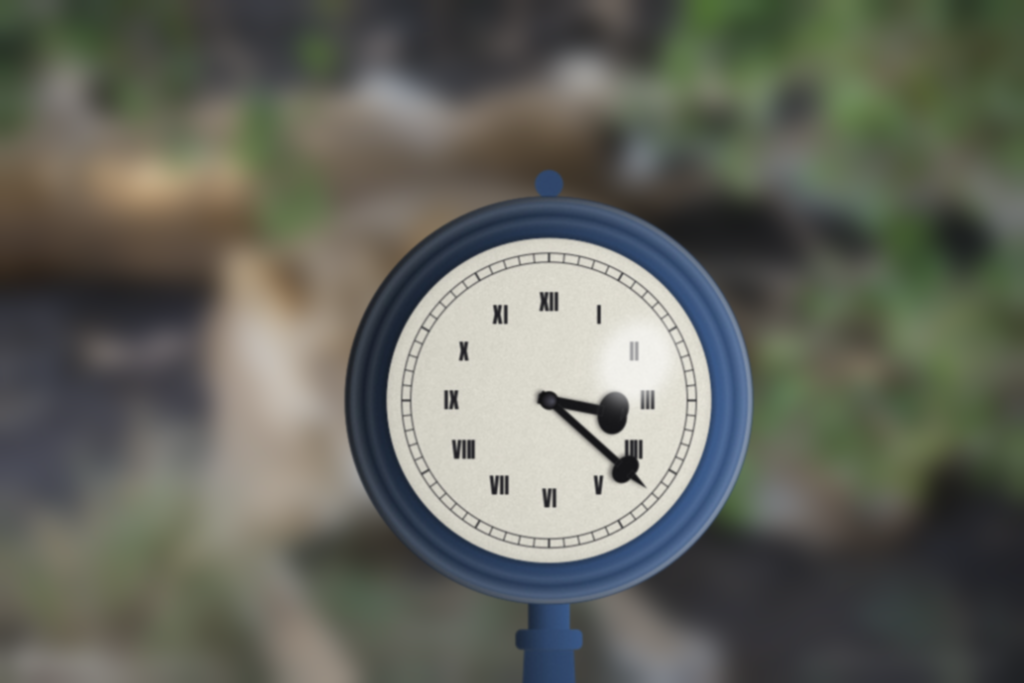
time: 3:22
